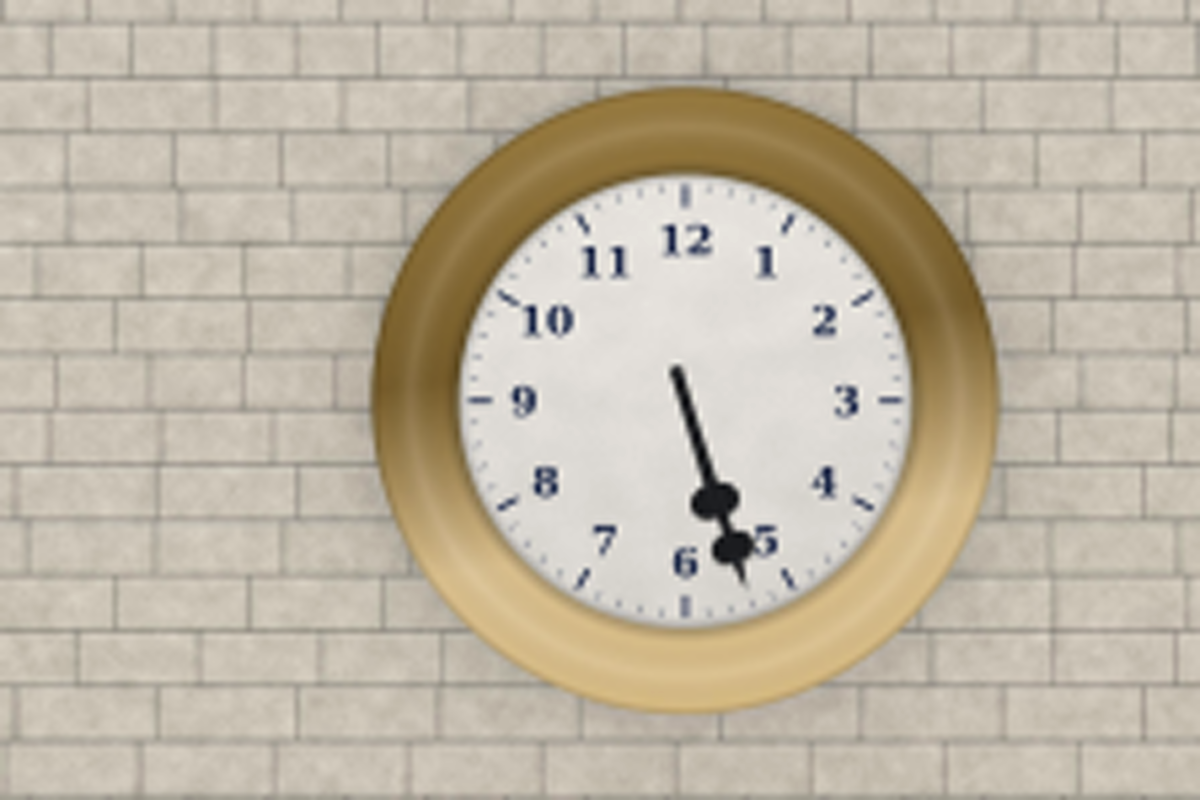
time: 5:27
